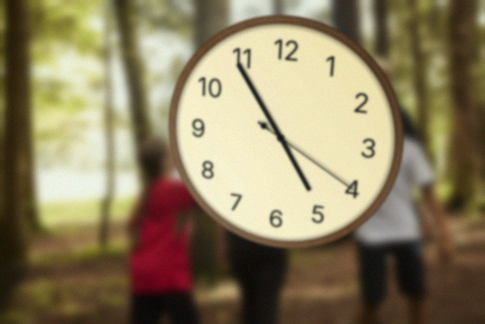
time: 4:54:20
